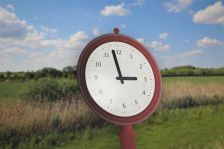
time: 2:58
